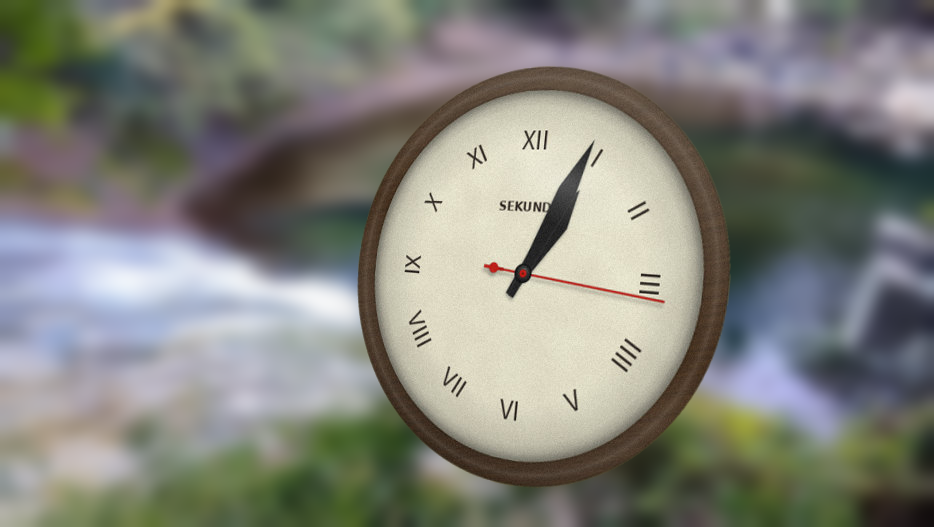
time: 1:04:16
